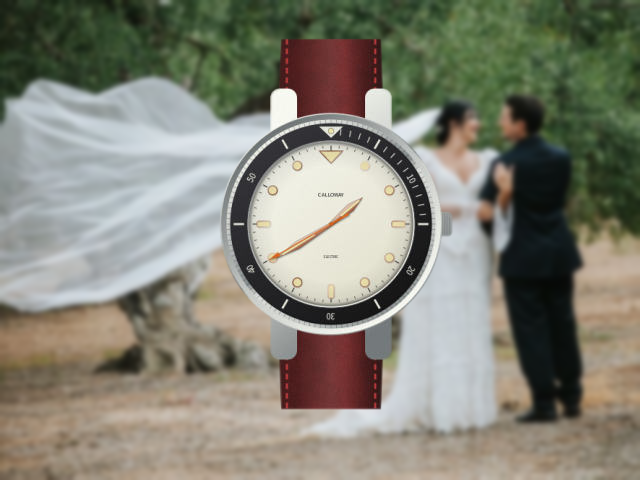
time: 1:39:40
